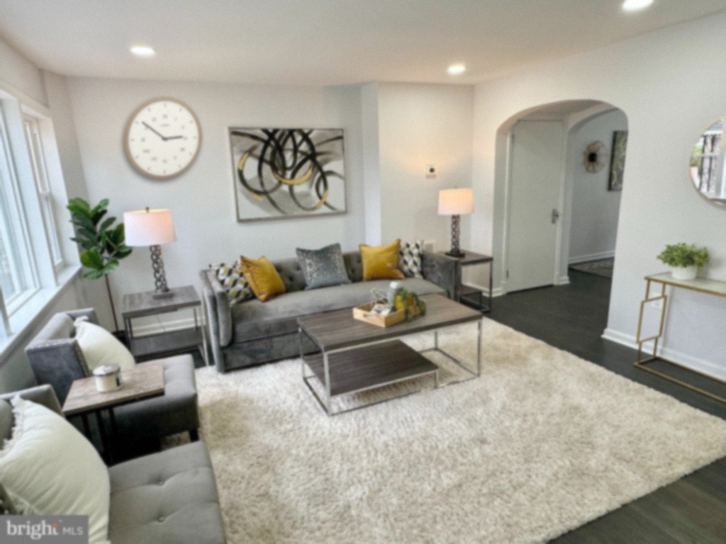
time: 2:51
